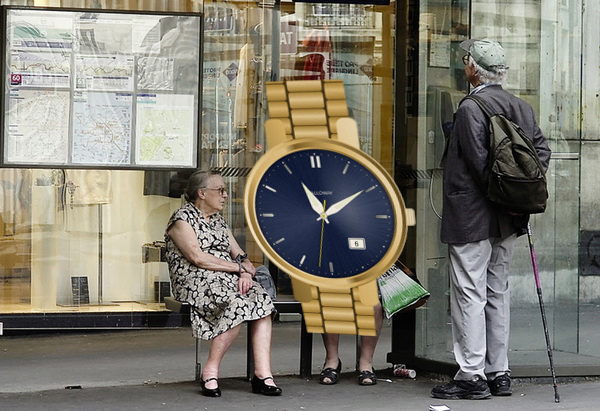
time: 11:09:32
